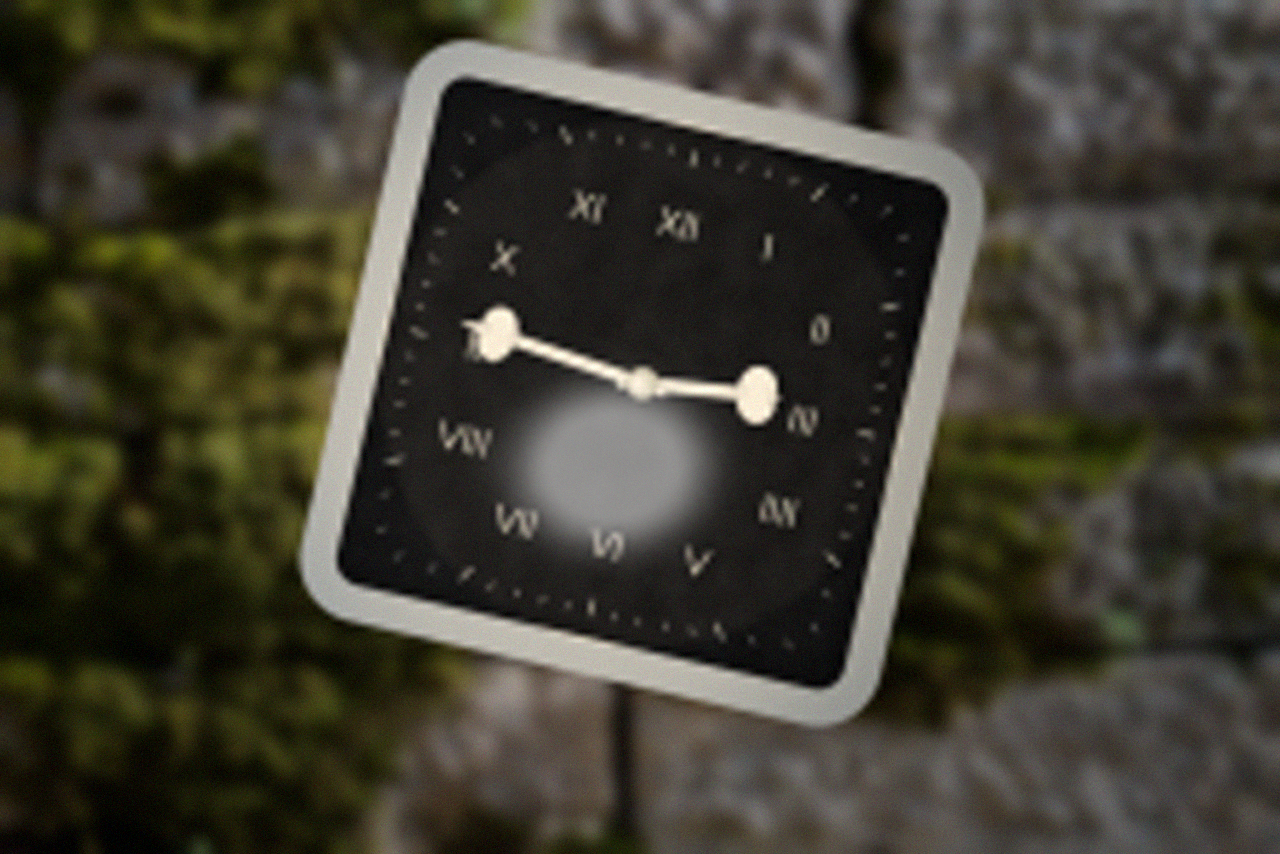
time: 2:46
